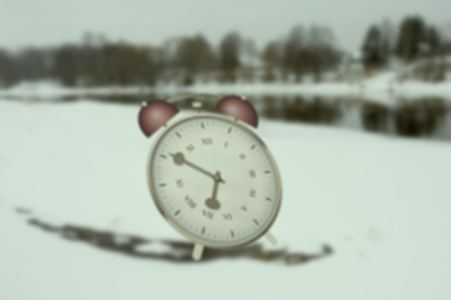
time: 6:51
